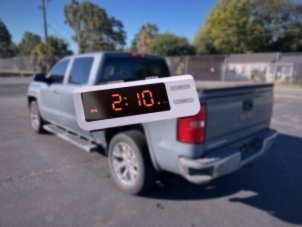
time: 2:10
